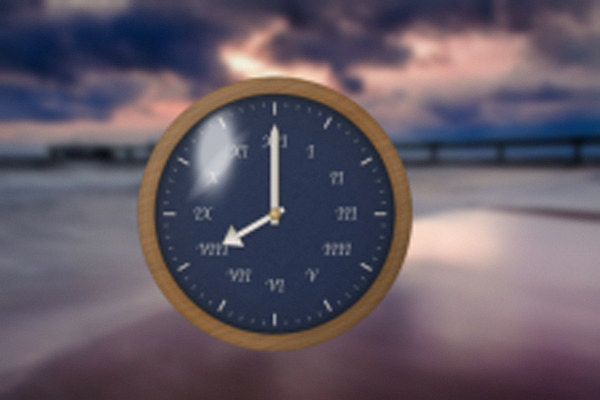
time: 8:00
